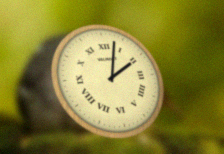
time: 2:03
